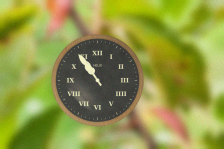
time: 10:54
